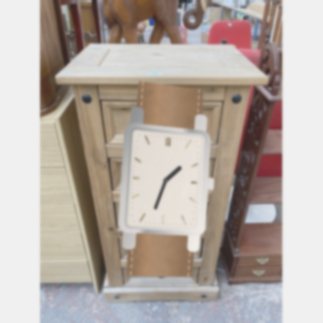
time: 1:33
